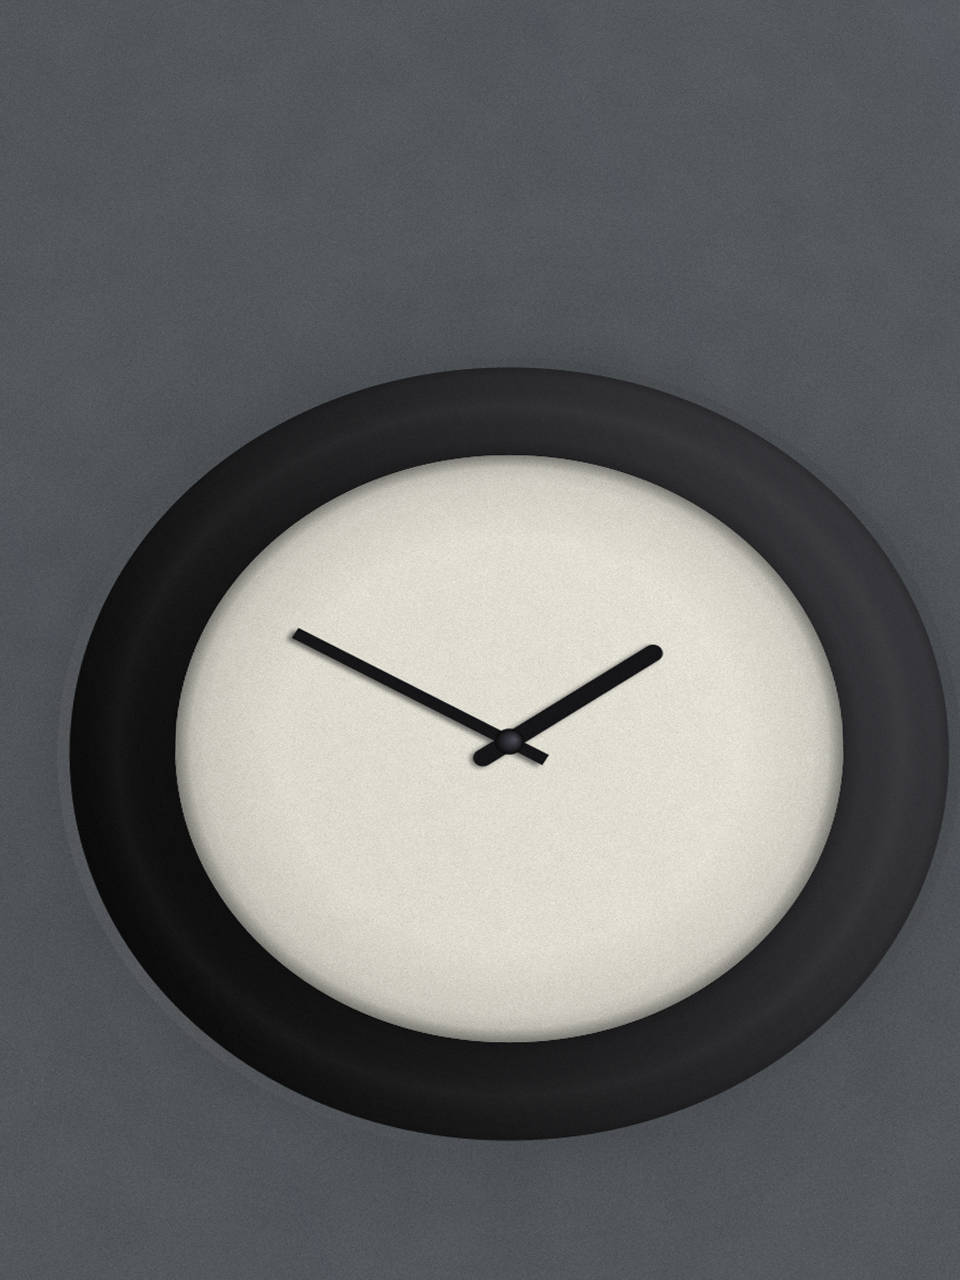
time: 1:50
